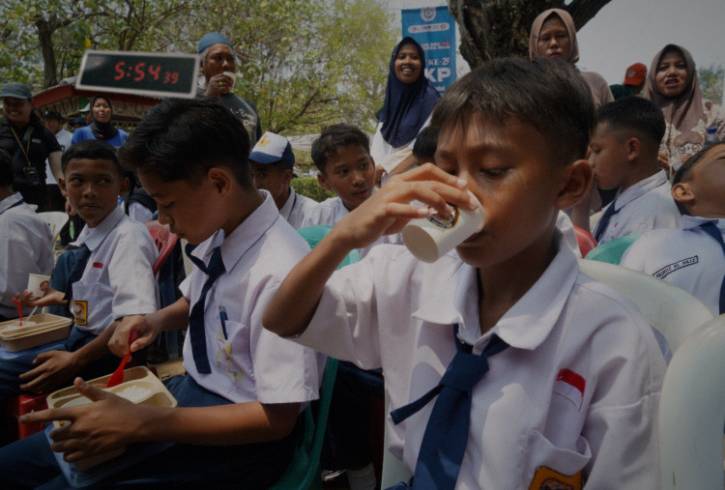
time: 5:54
